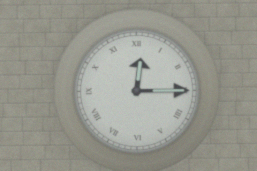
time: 12:15
